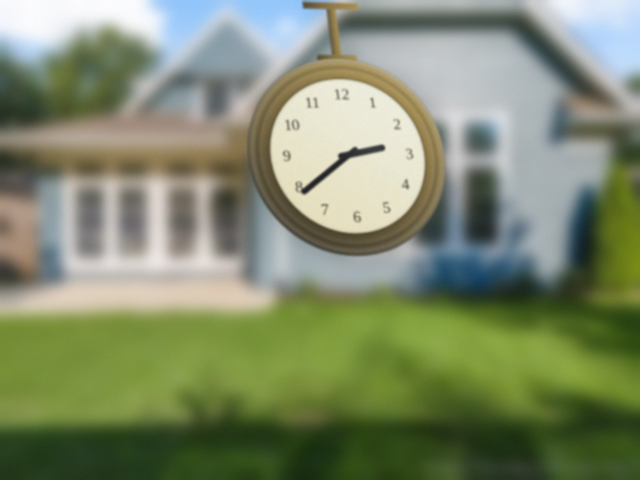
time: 2:39
